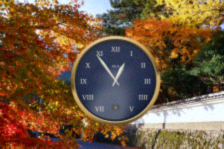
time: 12:54
